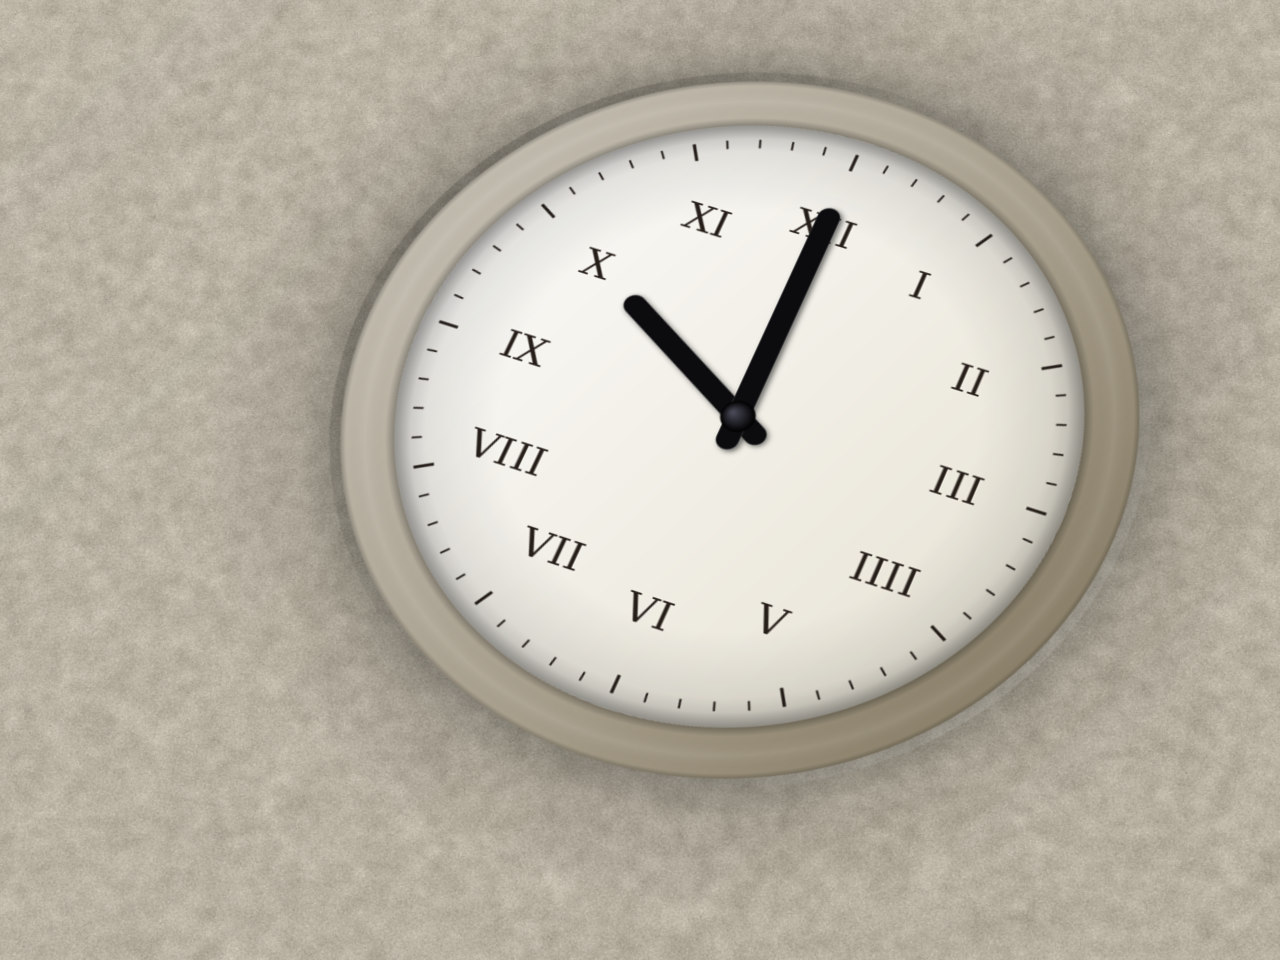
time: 10:00
